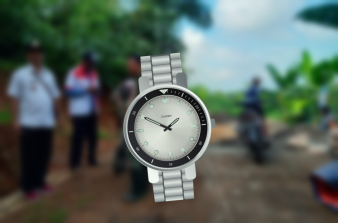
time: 1:50
